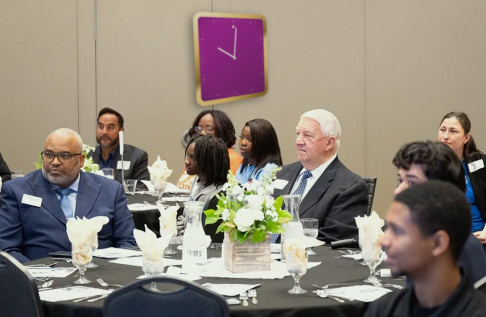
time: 10:01
